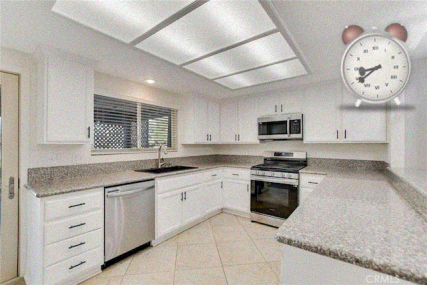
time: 8:39
